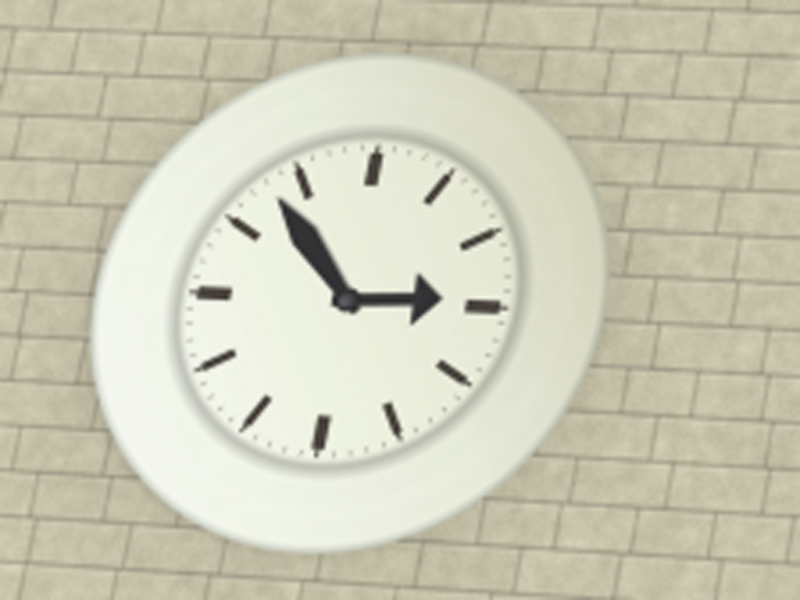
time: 2:53
